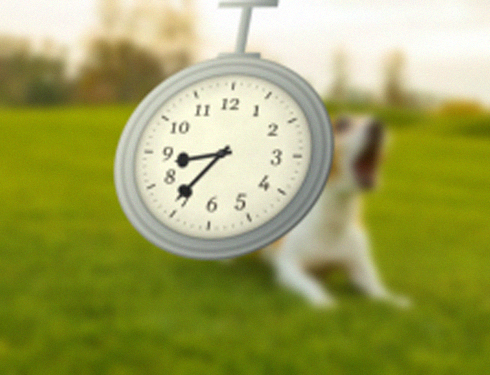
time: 8:36
